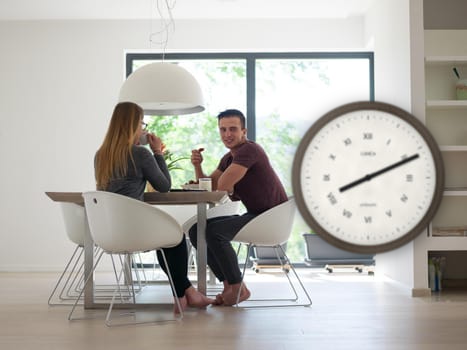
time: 8:11
